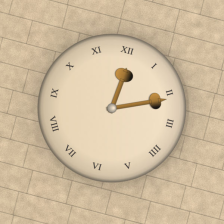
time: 12:11
